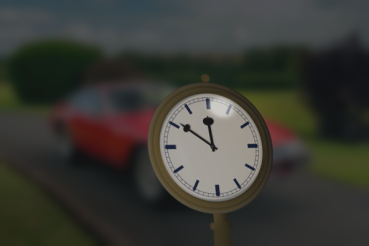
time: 11:51
